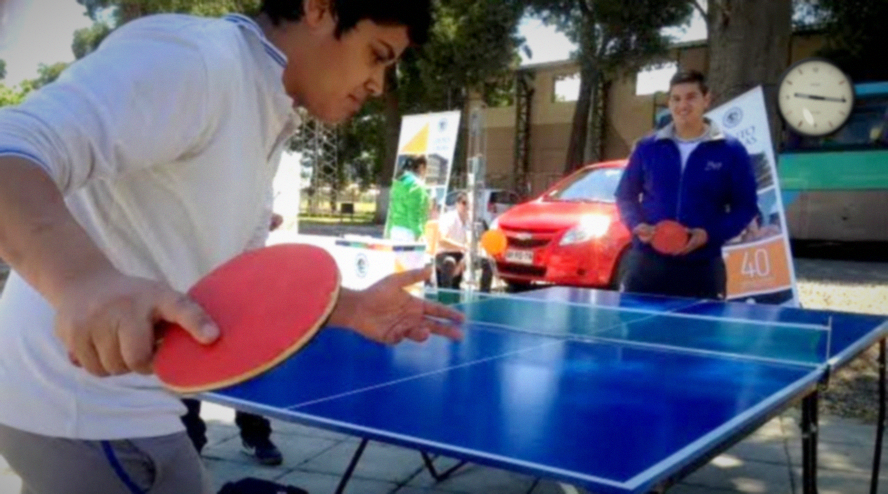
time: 9:16
